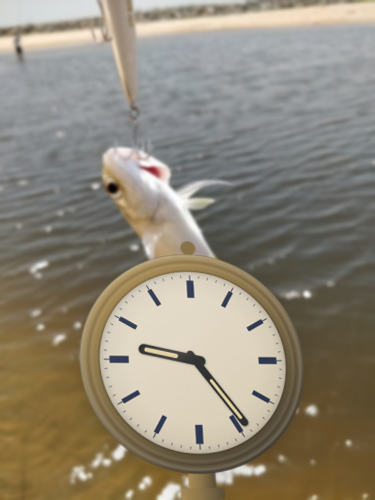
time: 9:24
